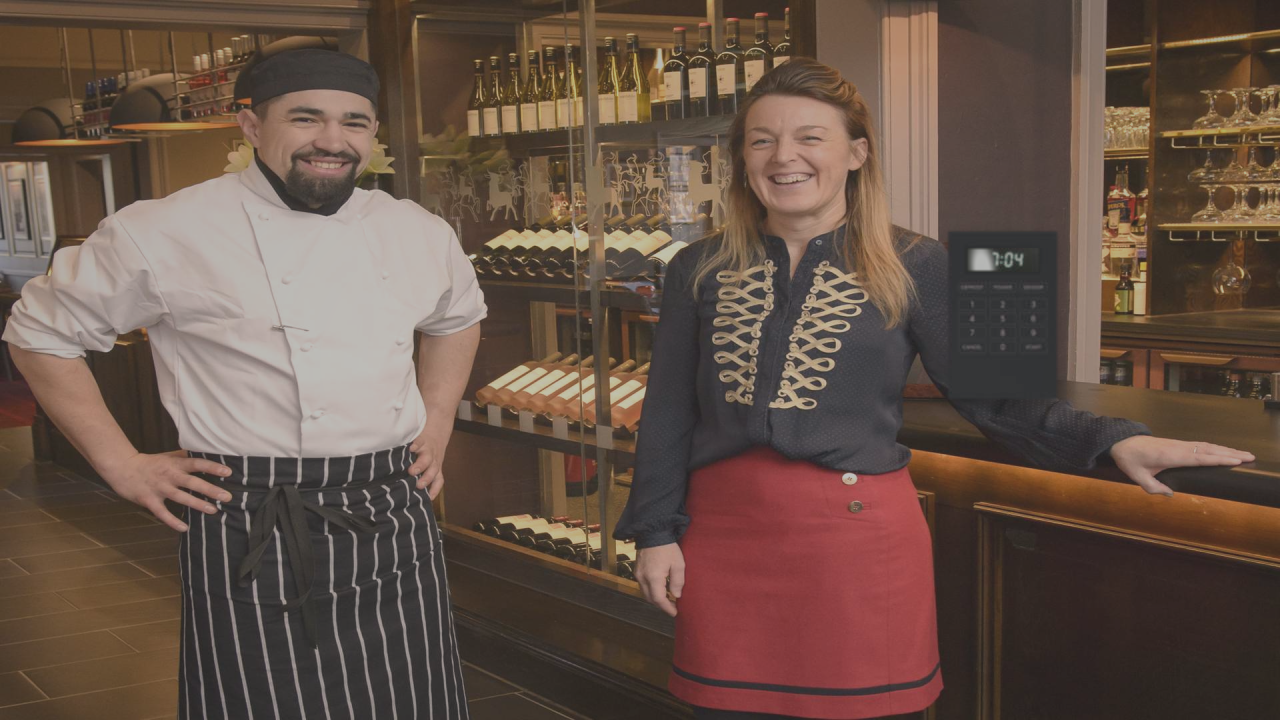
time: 7:04
